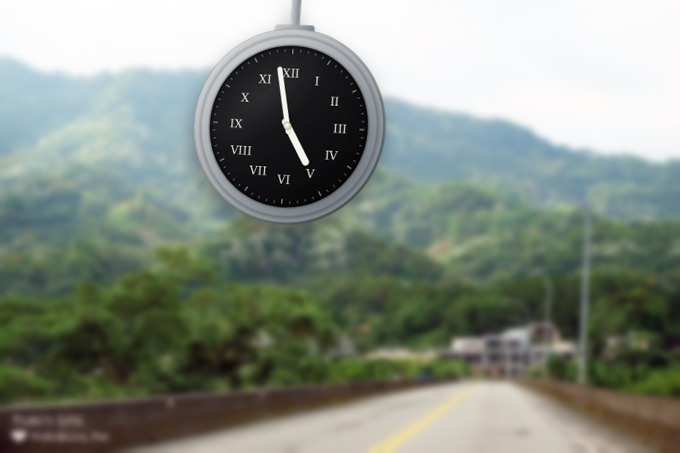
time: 4:58
